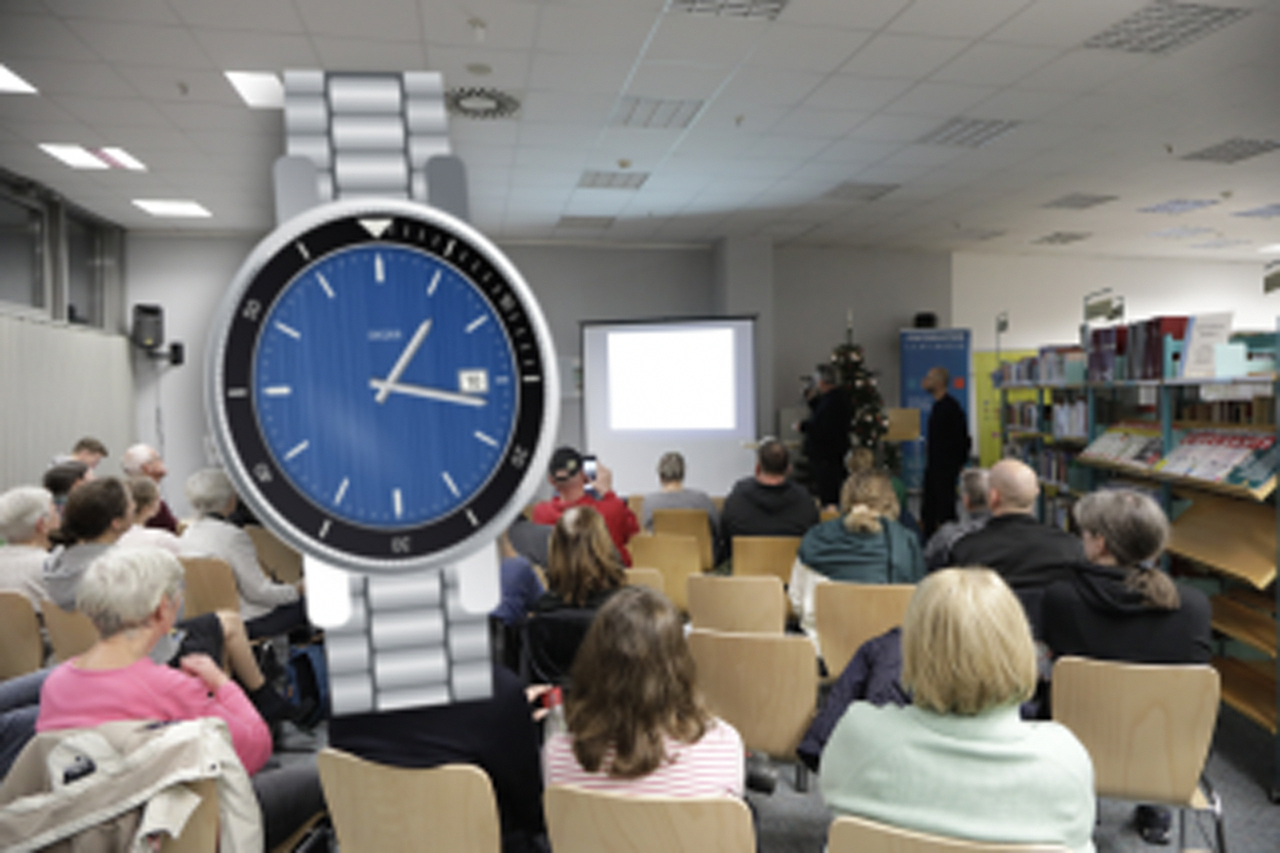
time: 1:17
